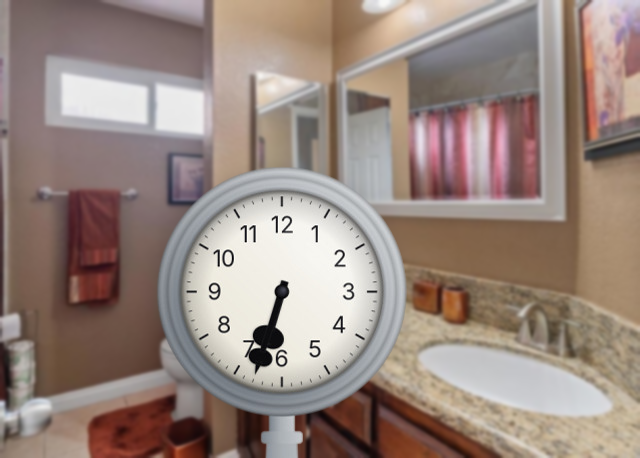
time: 6:33
